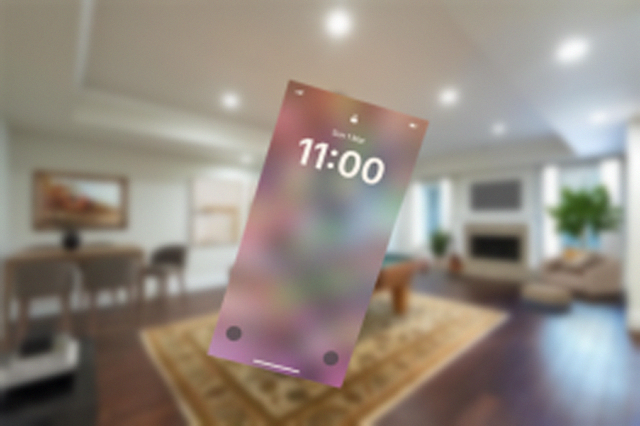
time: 11:00
